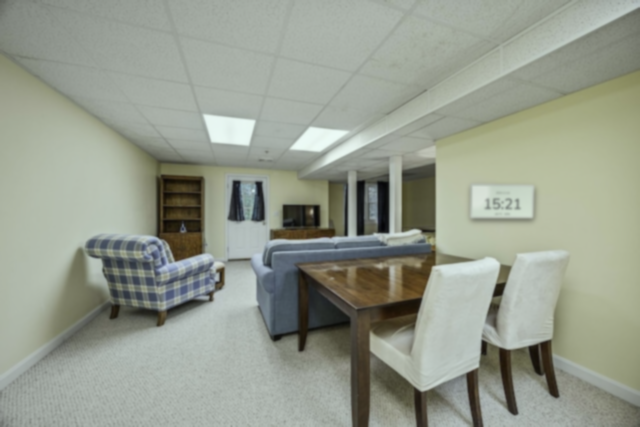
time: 15:21
